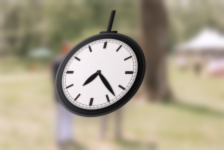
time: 7:23
